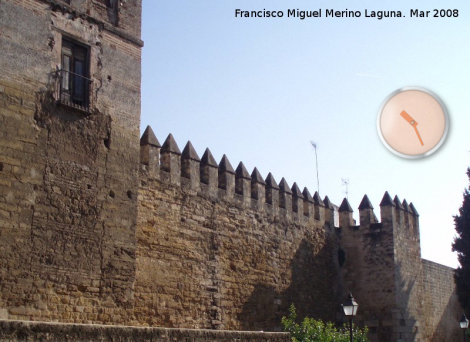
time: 10:26
